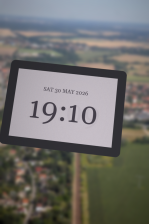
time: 19:10
